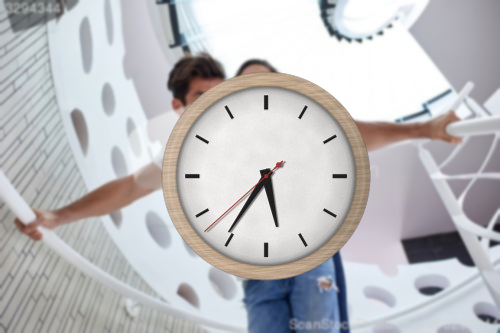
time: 5:35:38
